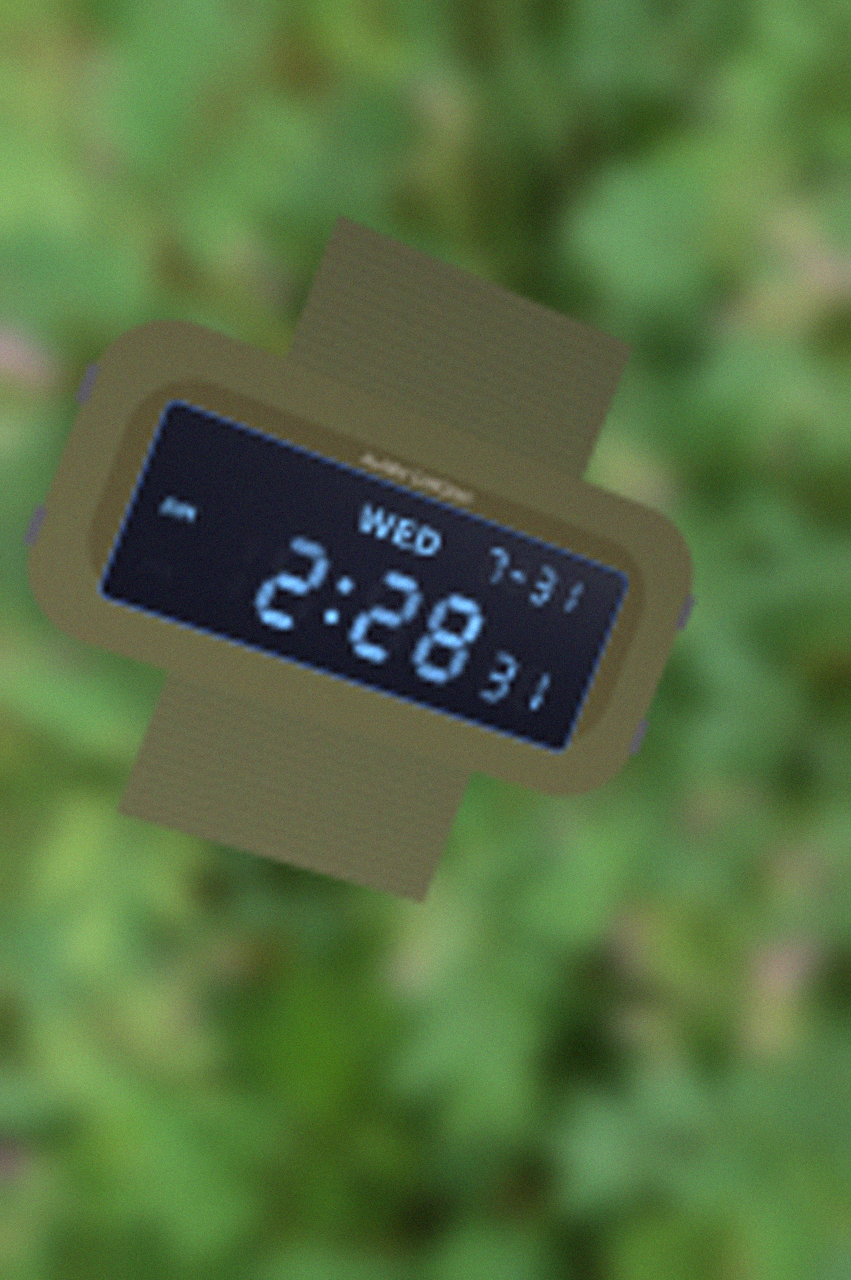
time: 2:28:31
